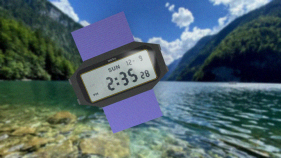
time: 2:35:28
